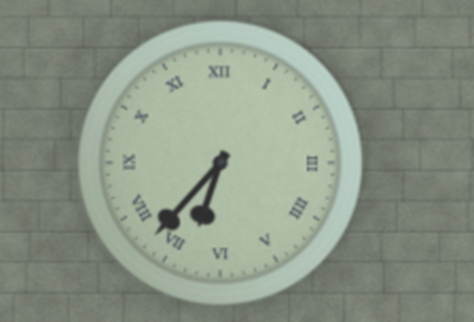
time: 6:37
